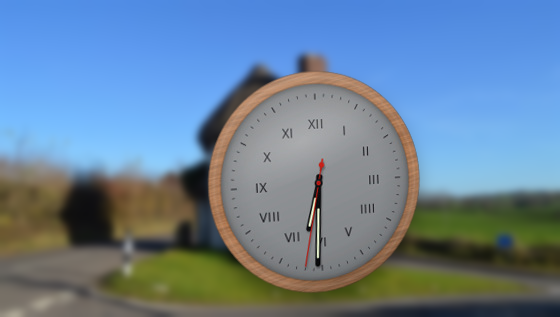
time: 6:30:32
